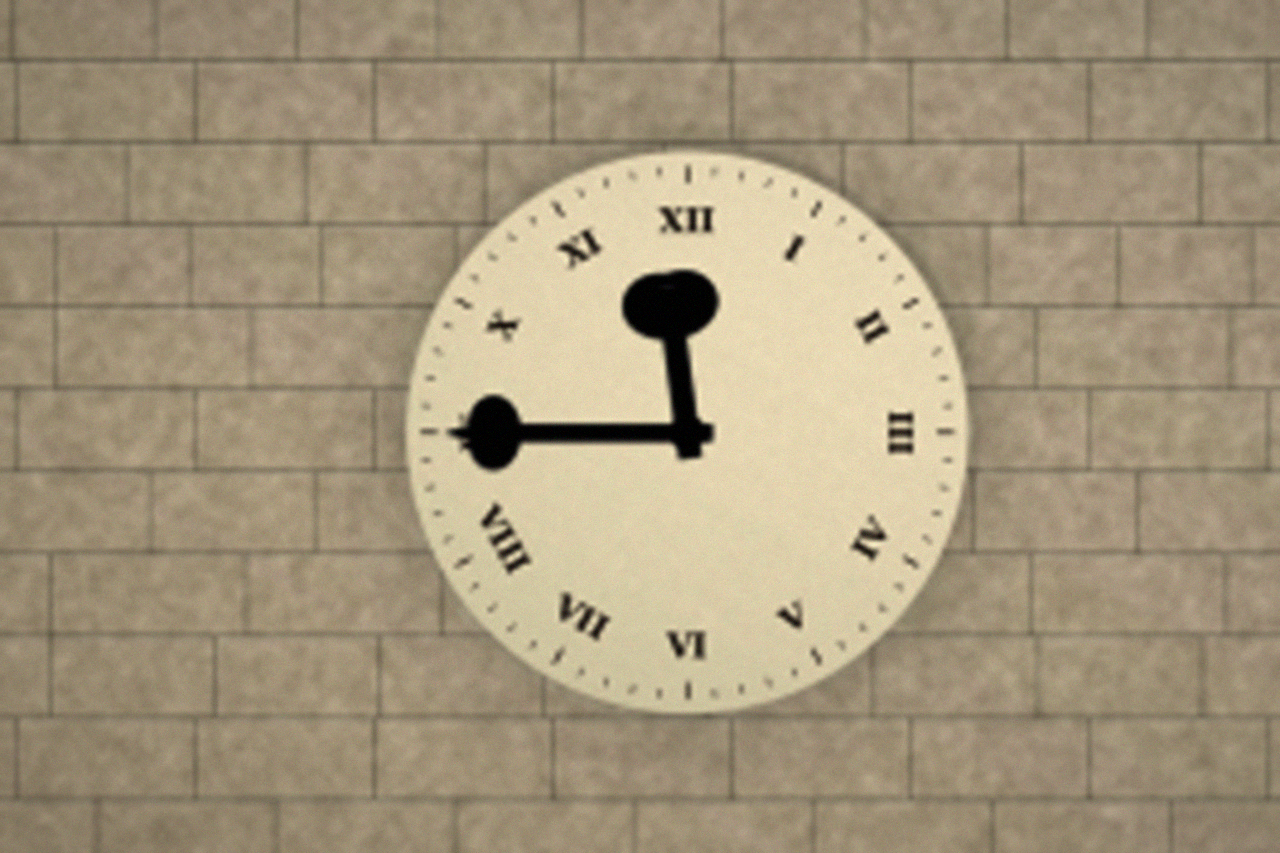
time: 11:45
